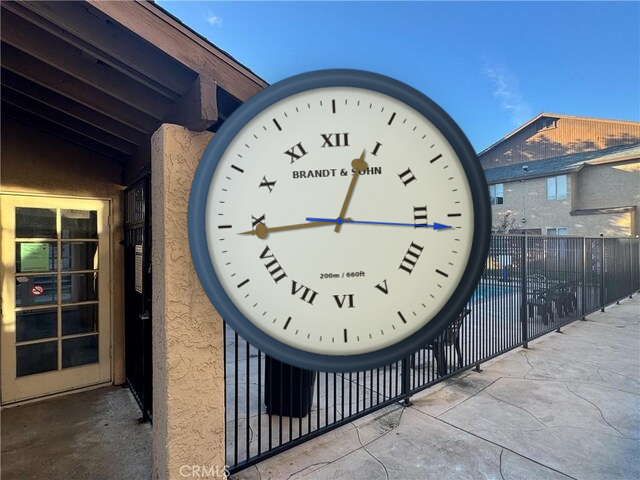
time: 12:44:16
